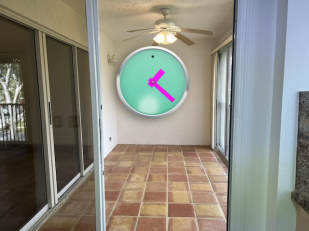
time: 1:22
